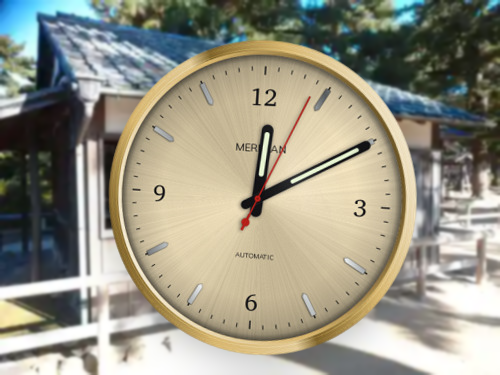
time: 12:10:04
